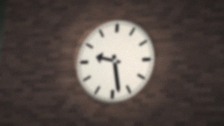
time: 9:28
